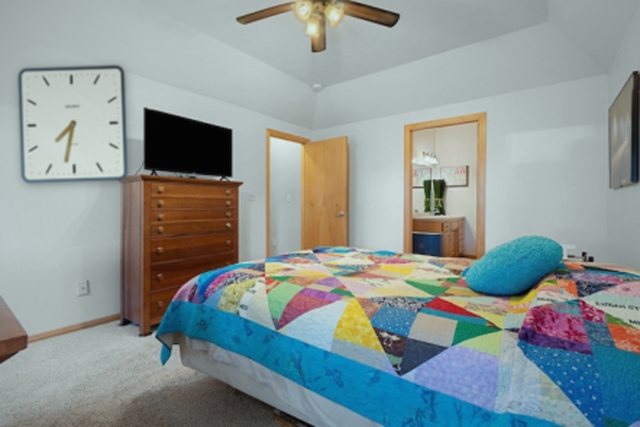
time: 7:32
